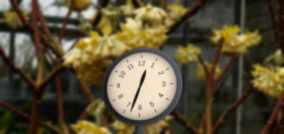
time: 12:33
